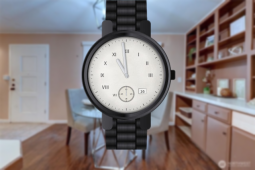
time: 10:59
